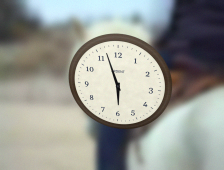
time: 5:57
